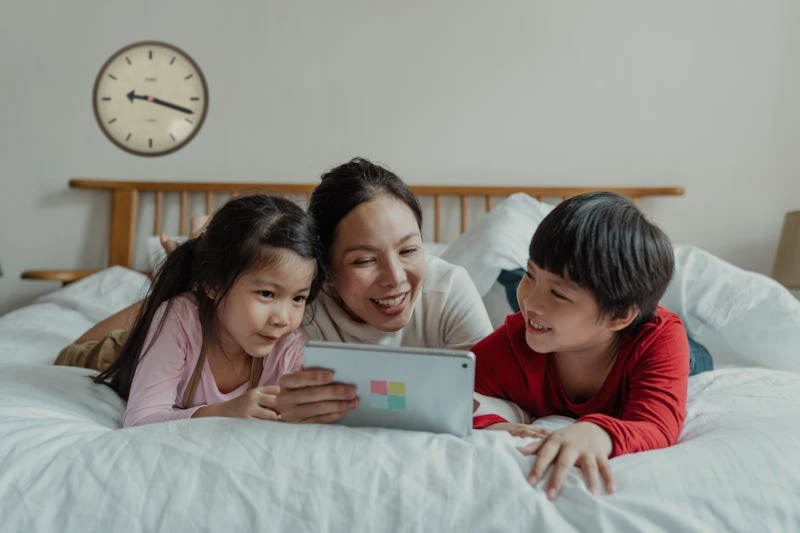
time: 9:18
